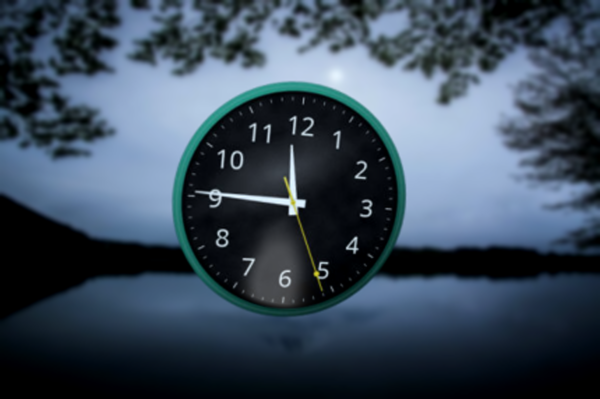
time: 11:45:26
